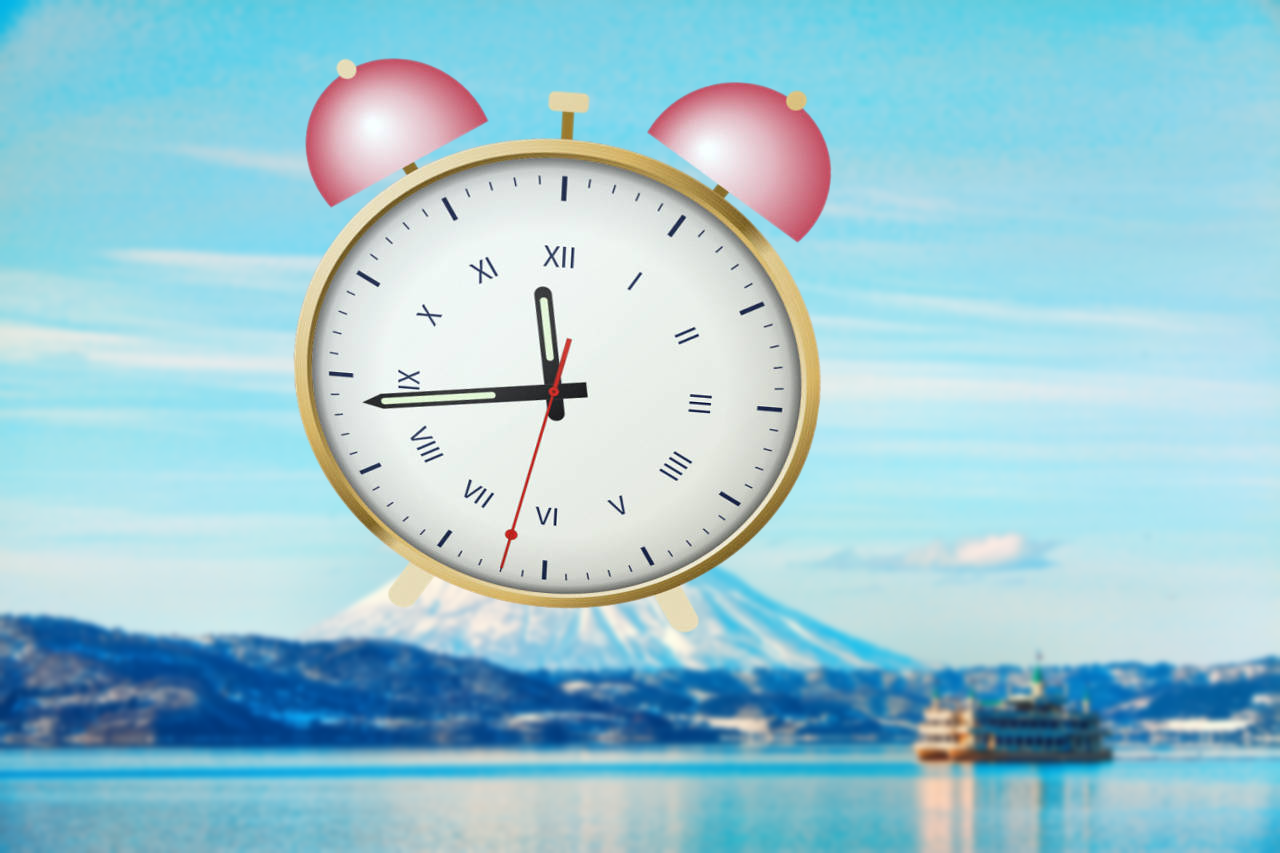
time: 11:43:32
